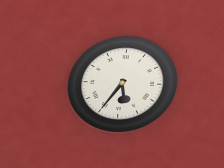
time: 5:35
